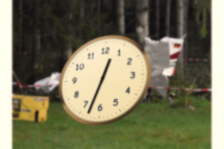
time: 12:33
